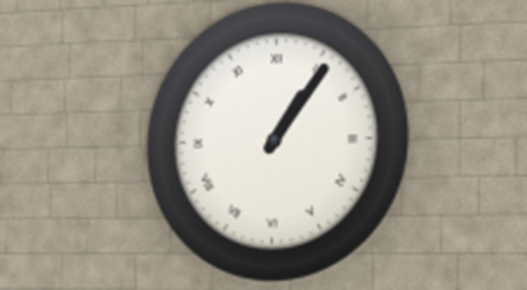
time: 1:06
